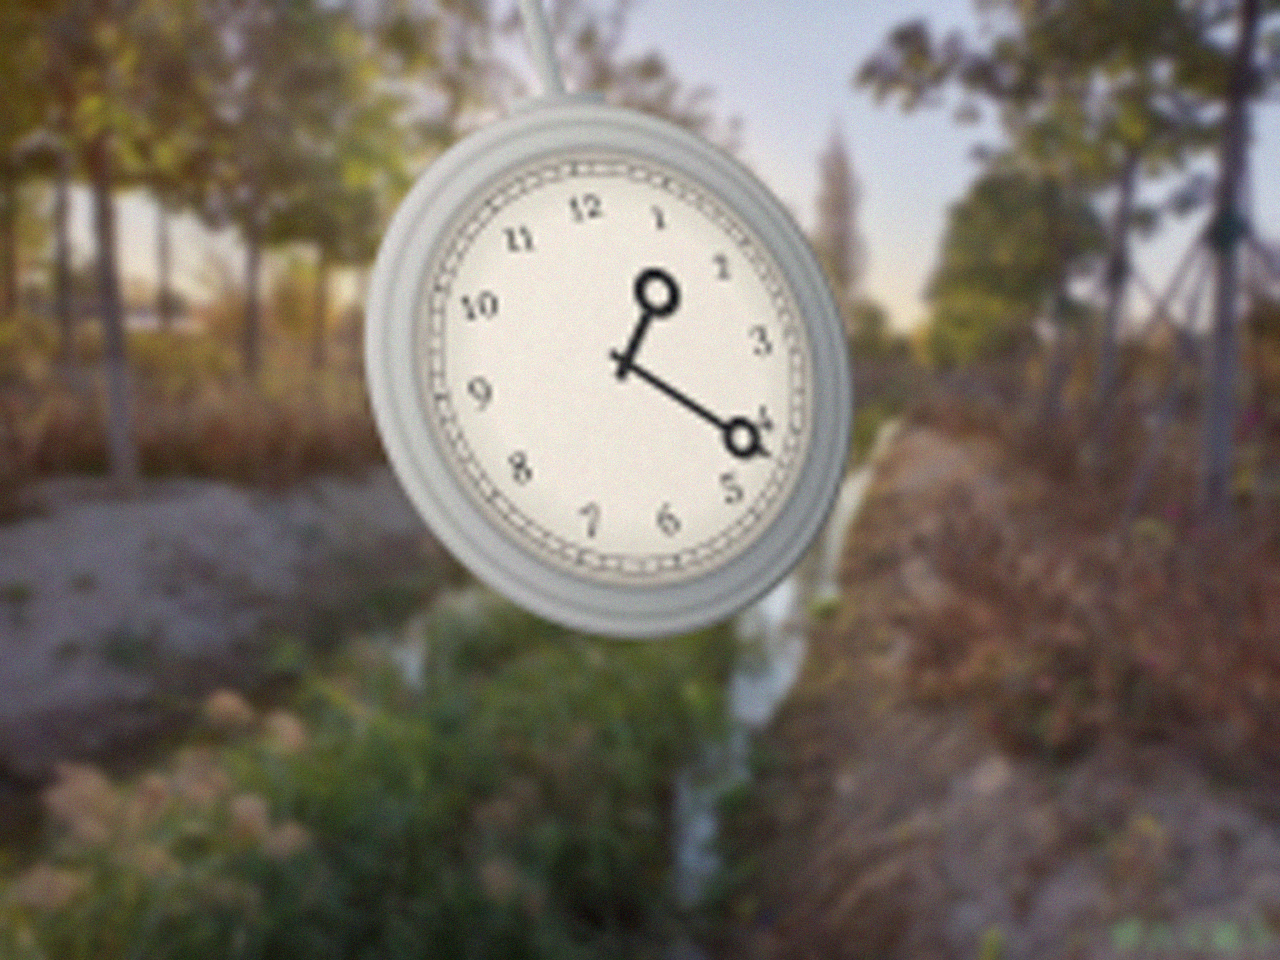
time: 1:22
